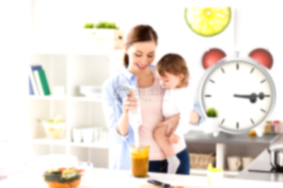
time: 3:15
